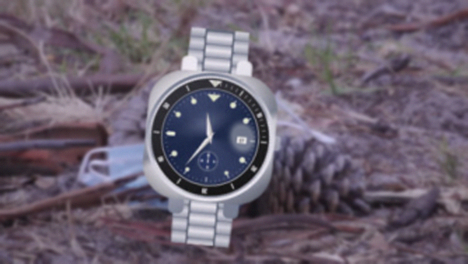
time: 11:36
